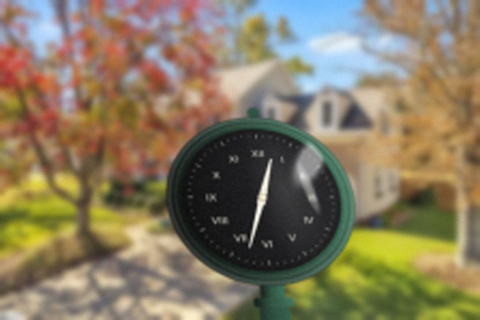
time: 12:33
